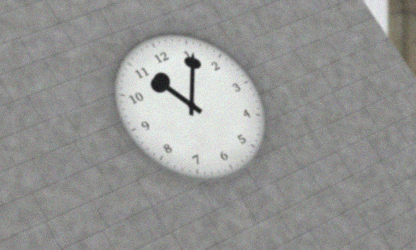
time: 11:06
